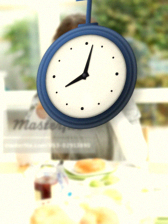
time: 8:02
